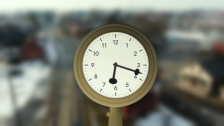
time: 6:18
